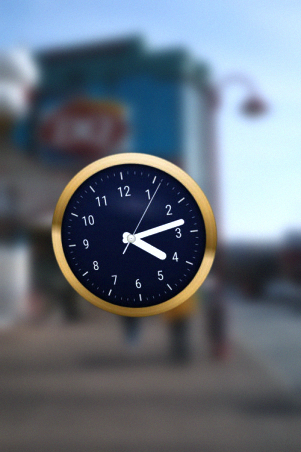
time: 4:13:06
